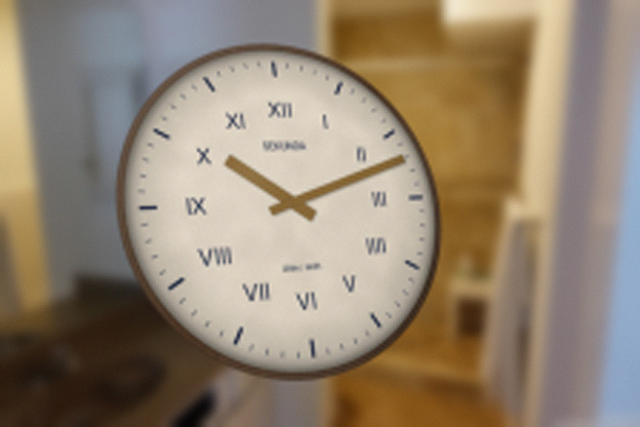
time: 10:12
